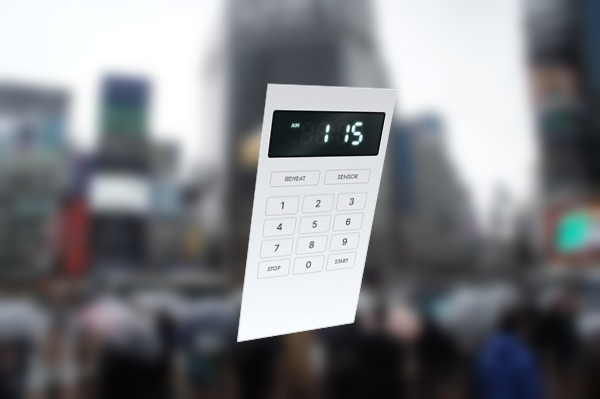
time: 1:15
